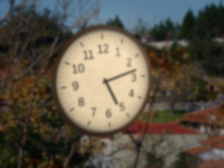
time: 5:13
